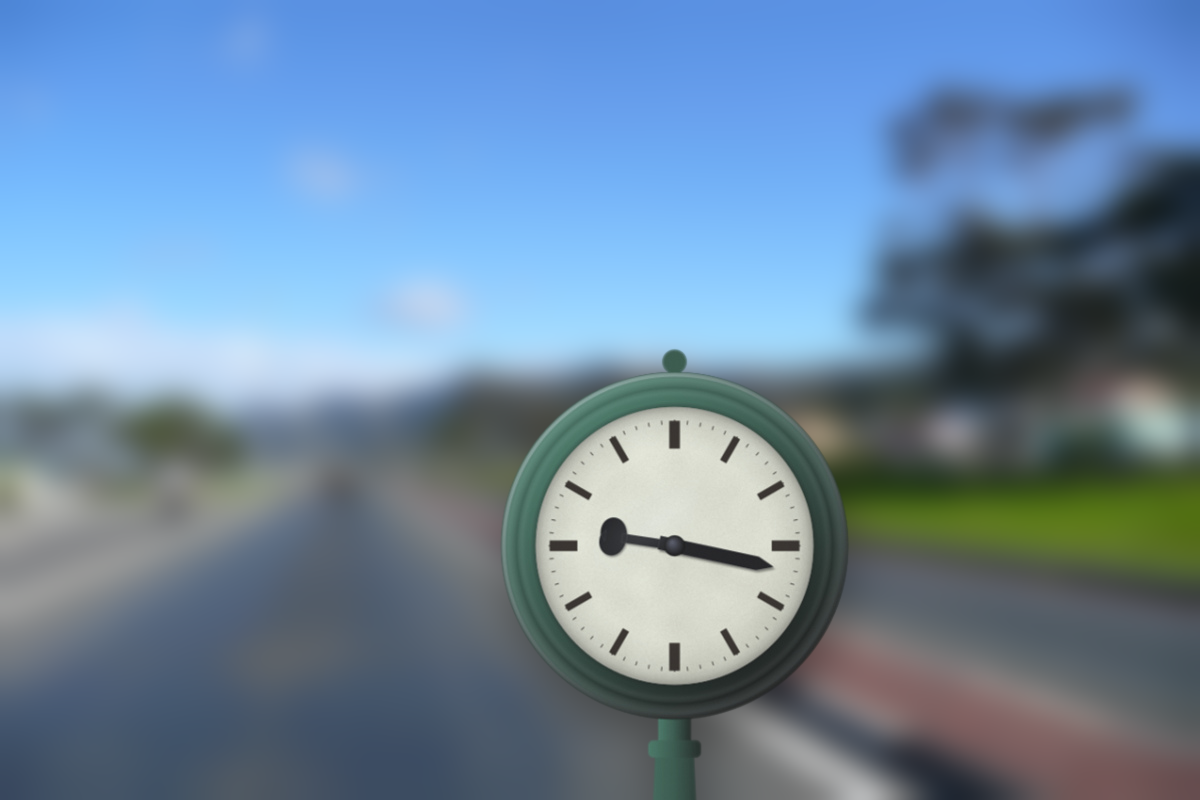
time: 9:17
